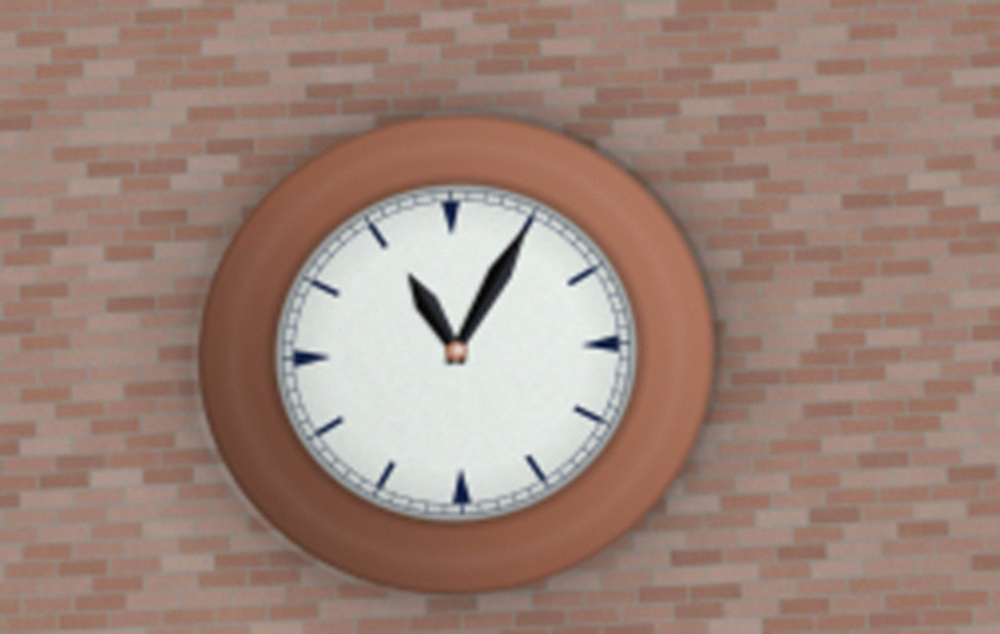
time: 11:05
